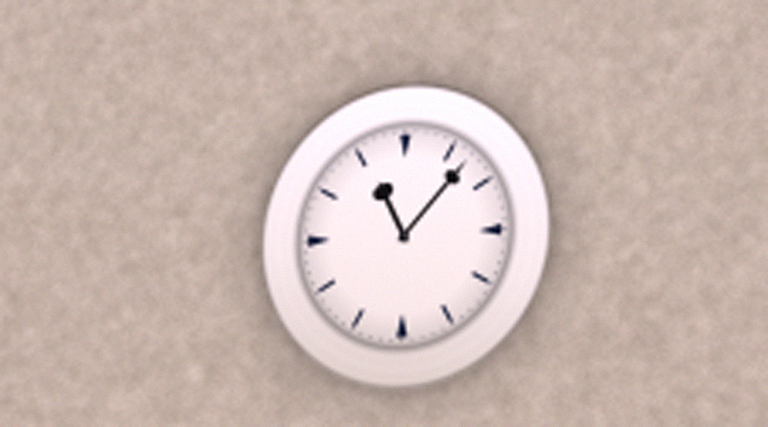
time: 11:07
